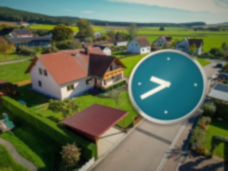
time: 9:40
